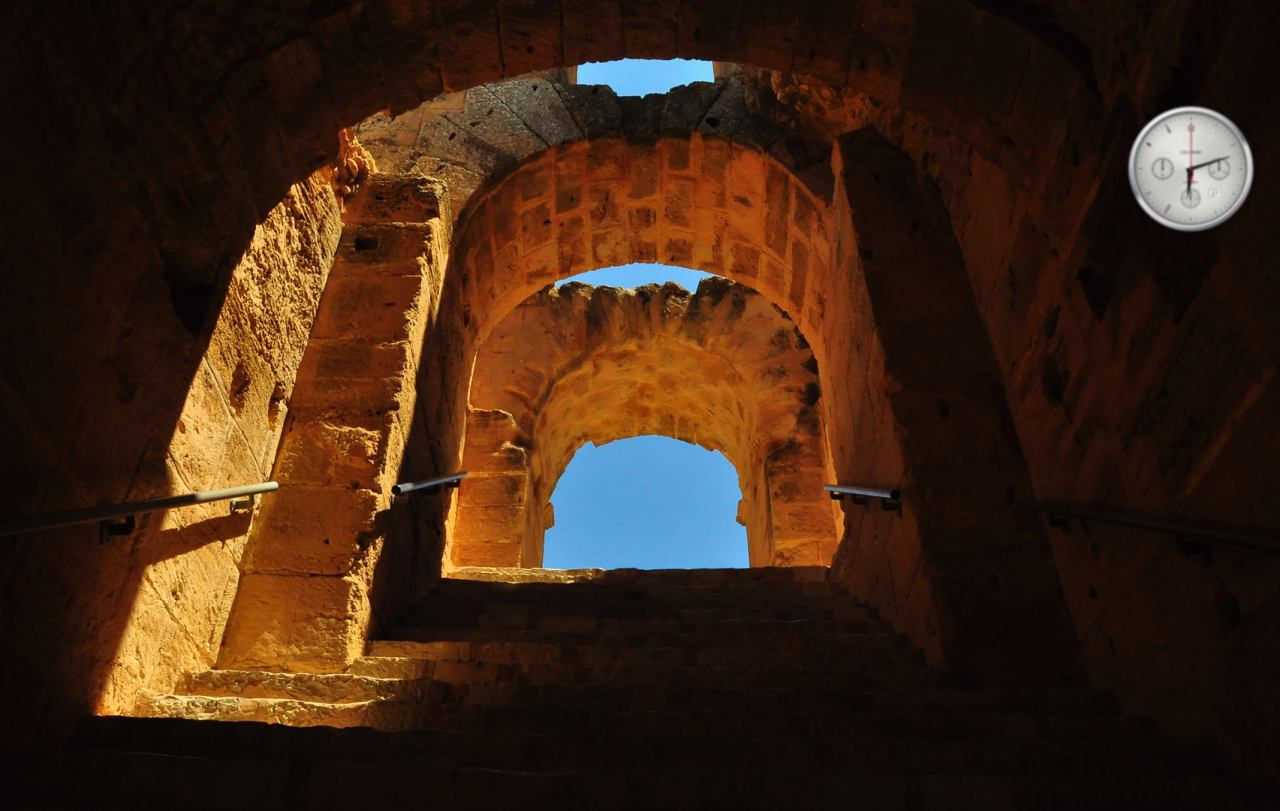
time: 6:12
